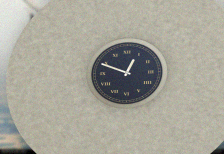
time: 12:49
